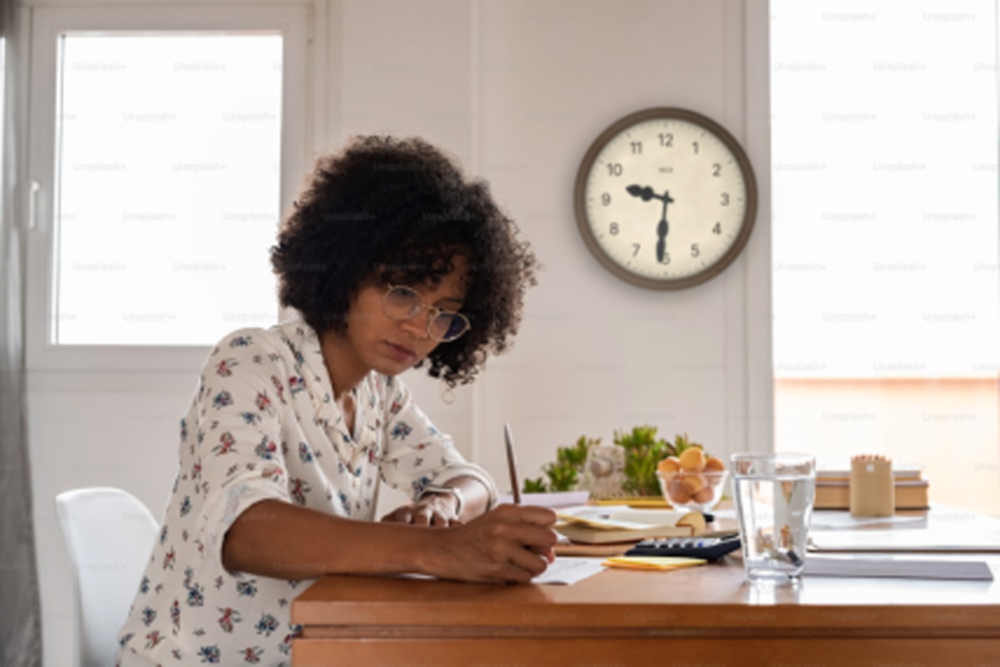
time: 9:31
